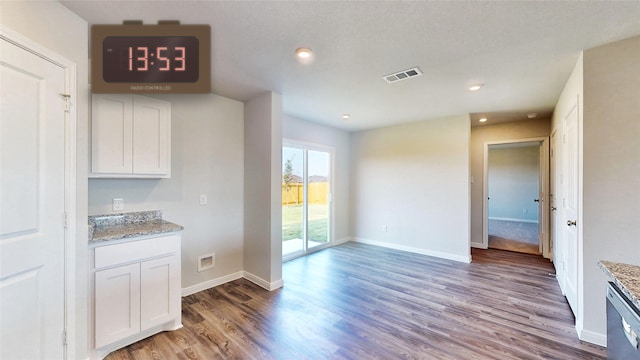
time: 13:53
